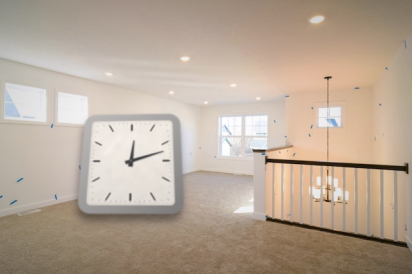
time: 12:12
